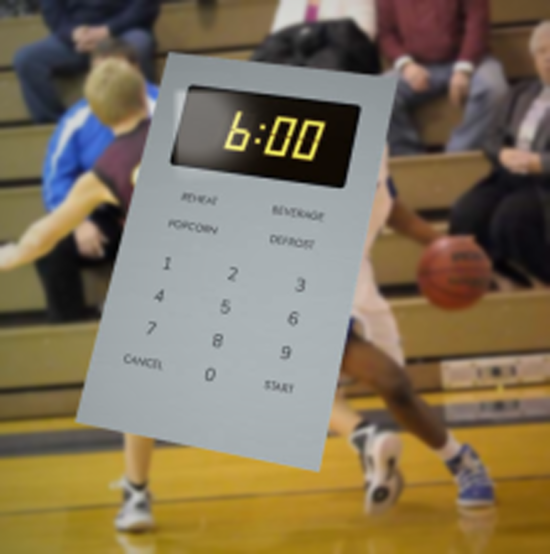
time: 6:00
